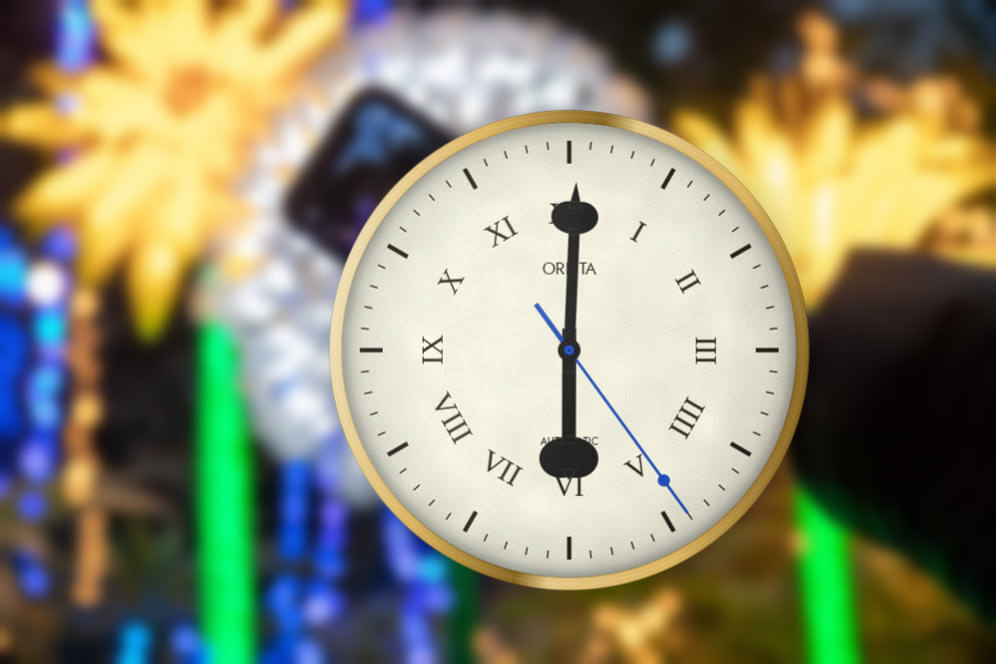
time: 6:00:24
